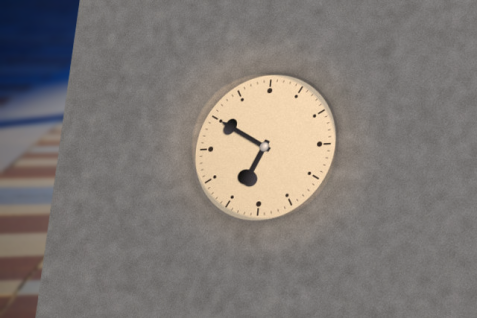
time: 6:50
